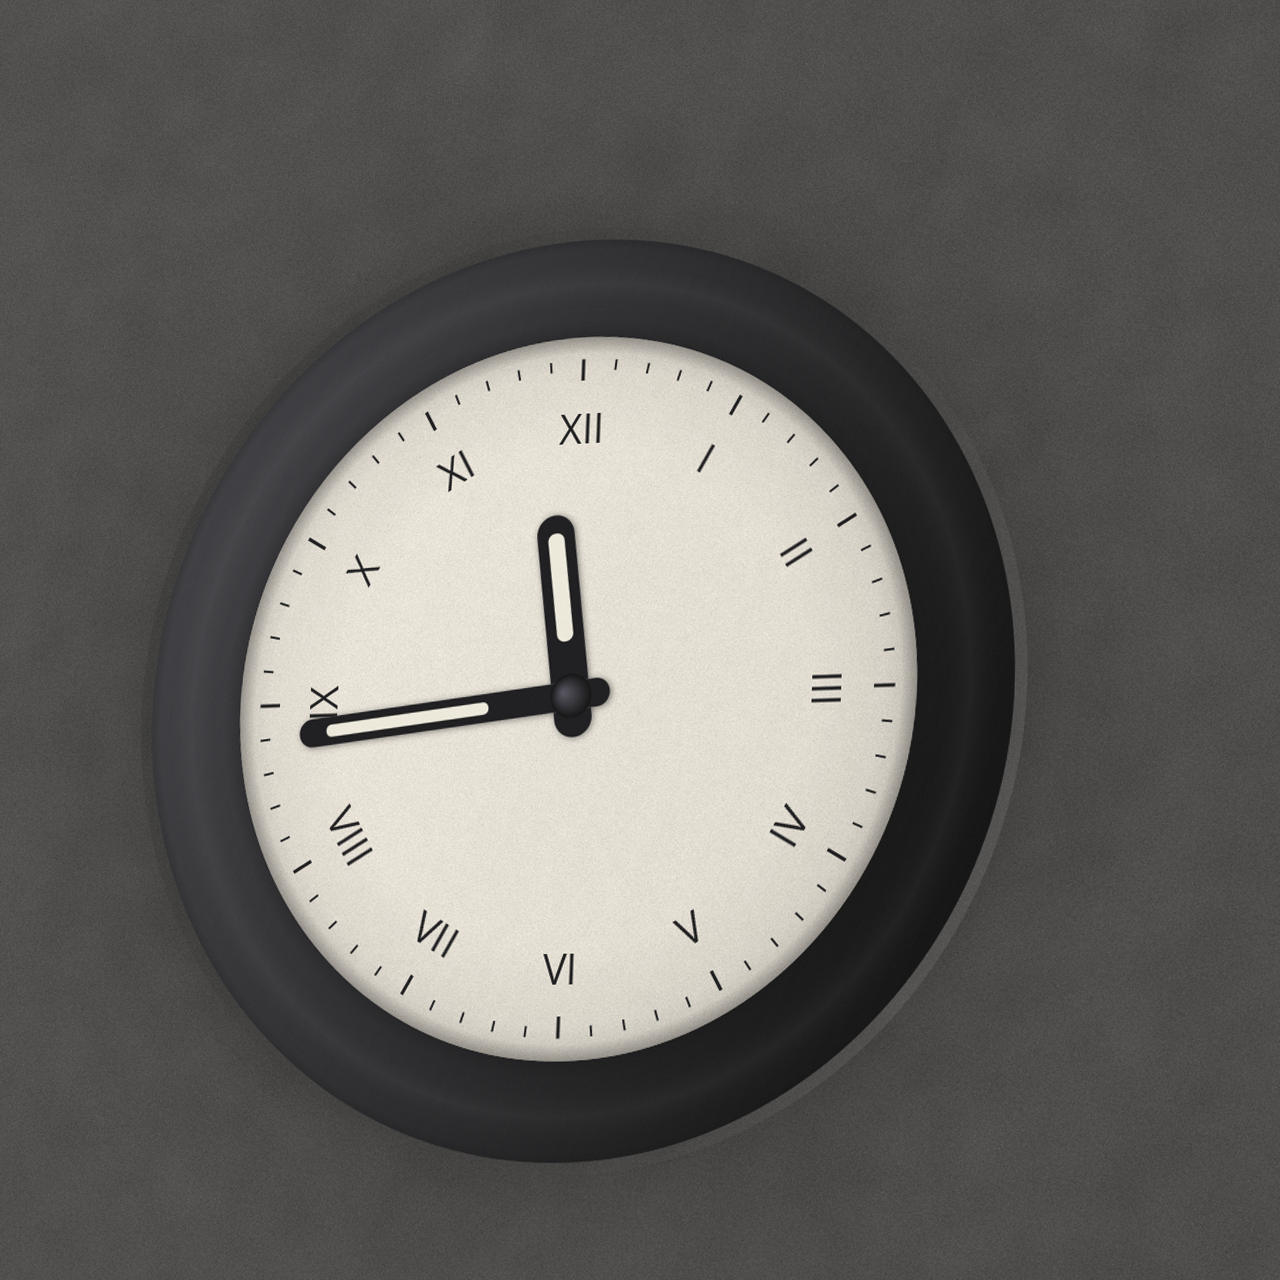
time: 11:44
